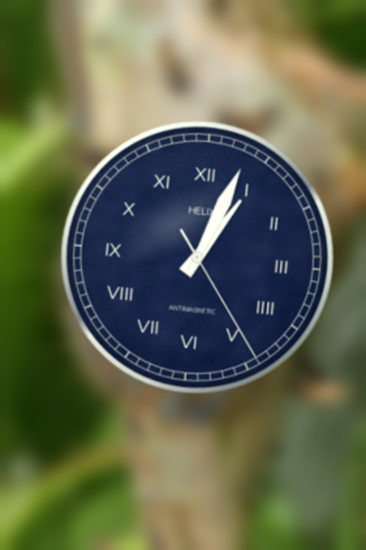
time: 1:03:24
